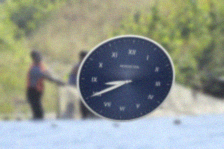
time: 8:40
